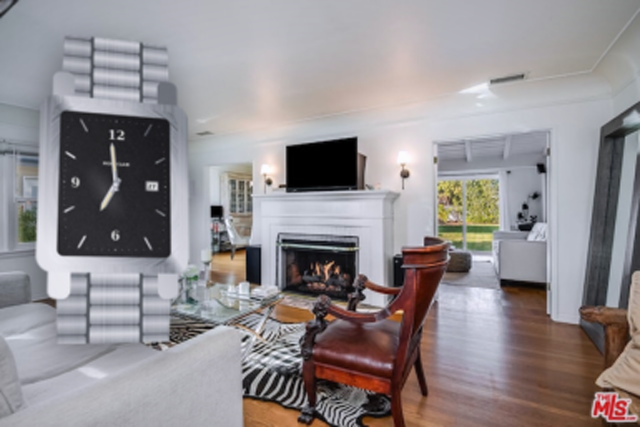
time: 6:59
